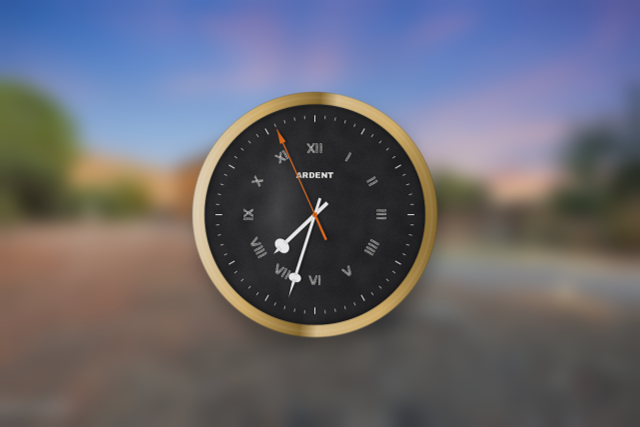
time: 7:32:56
